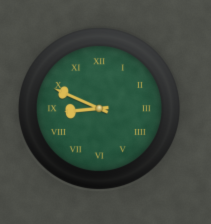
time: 8:49
